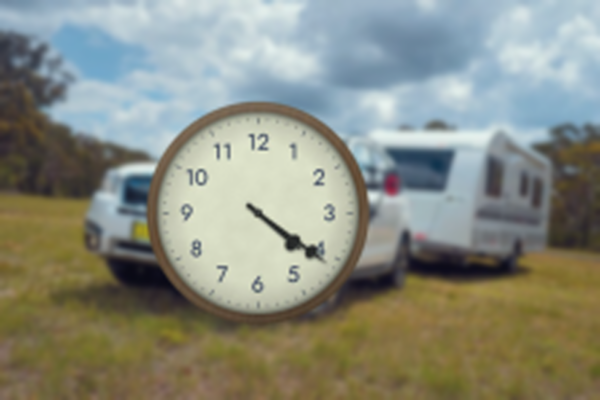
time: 4:21
